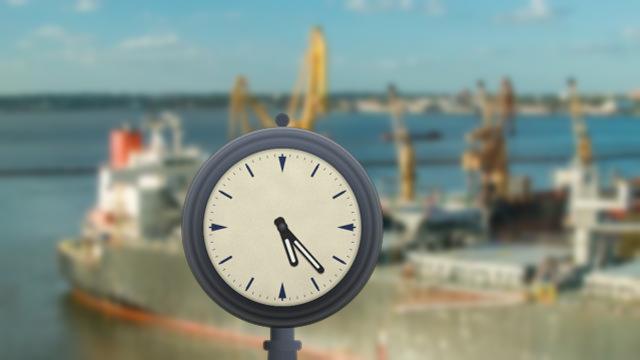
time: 5:23
